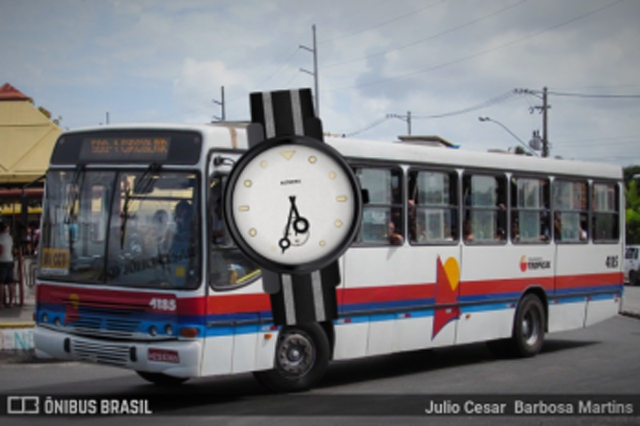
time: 5:33
